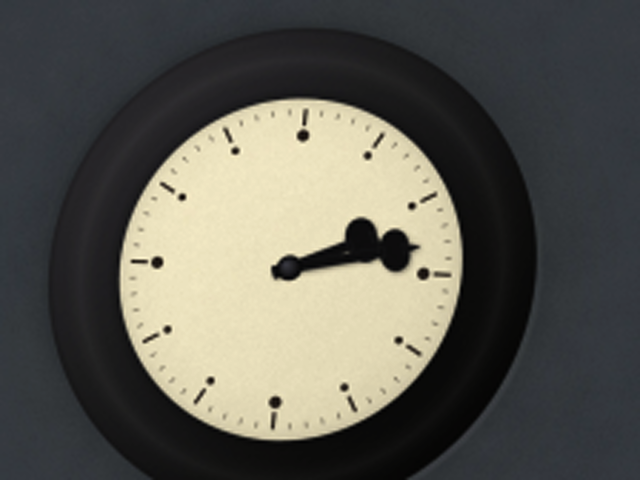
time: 2:13
